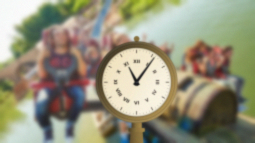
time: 11:06
